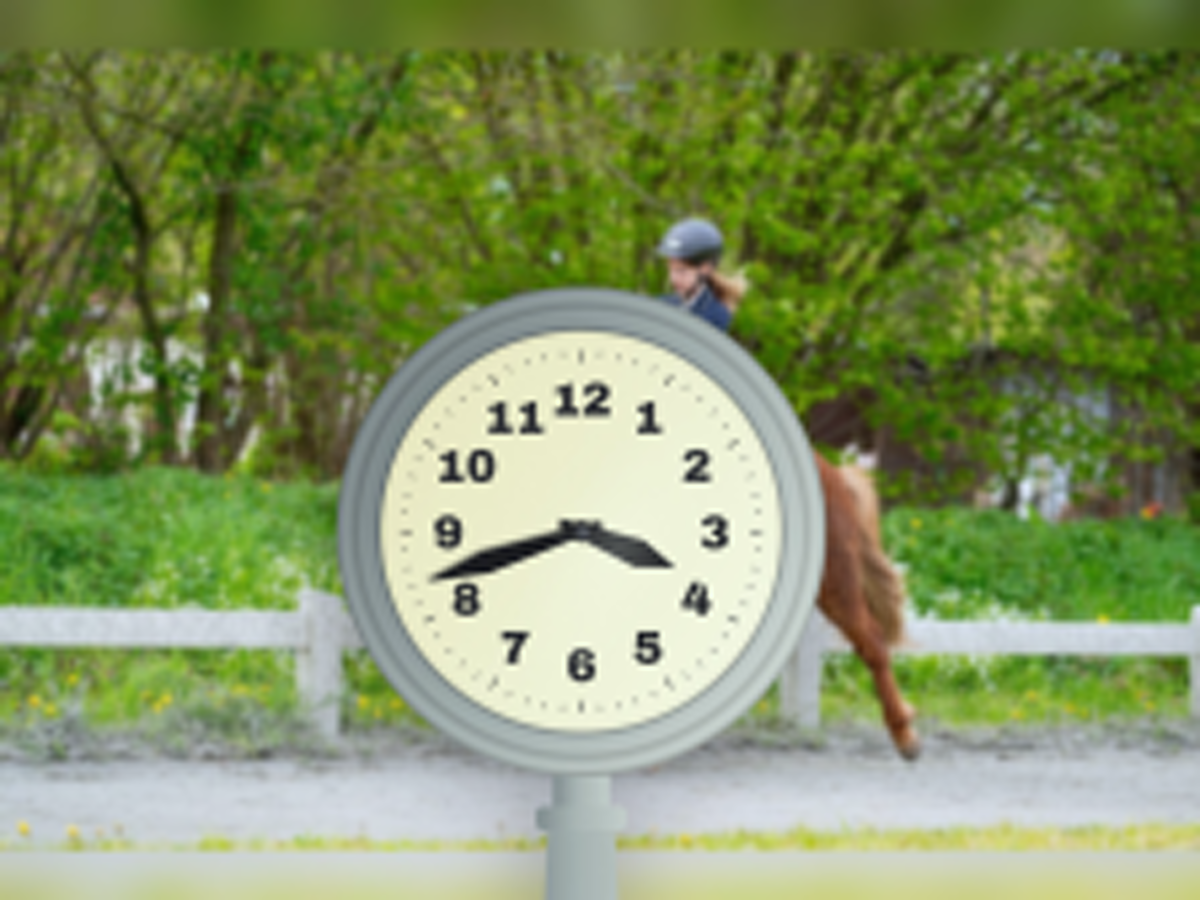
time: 3:42
